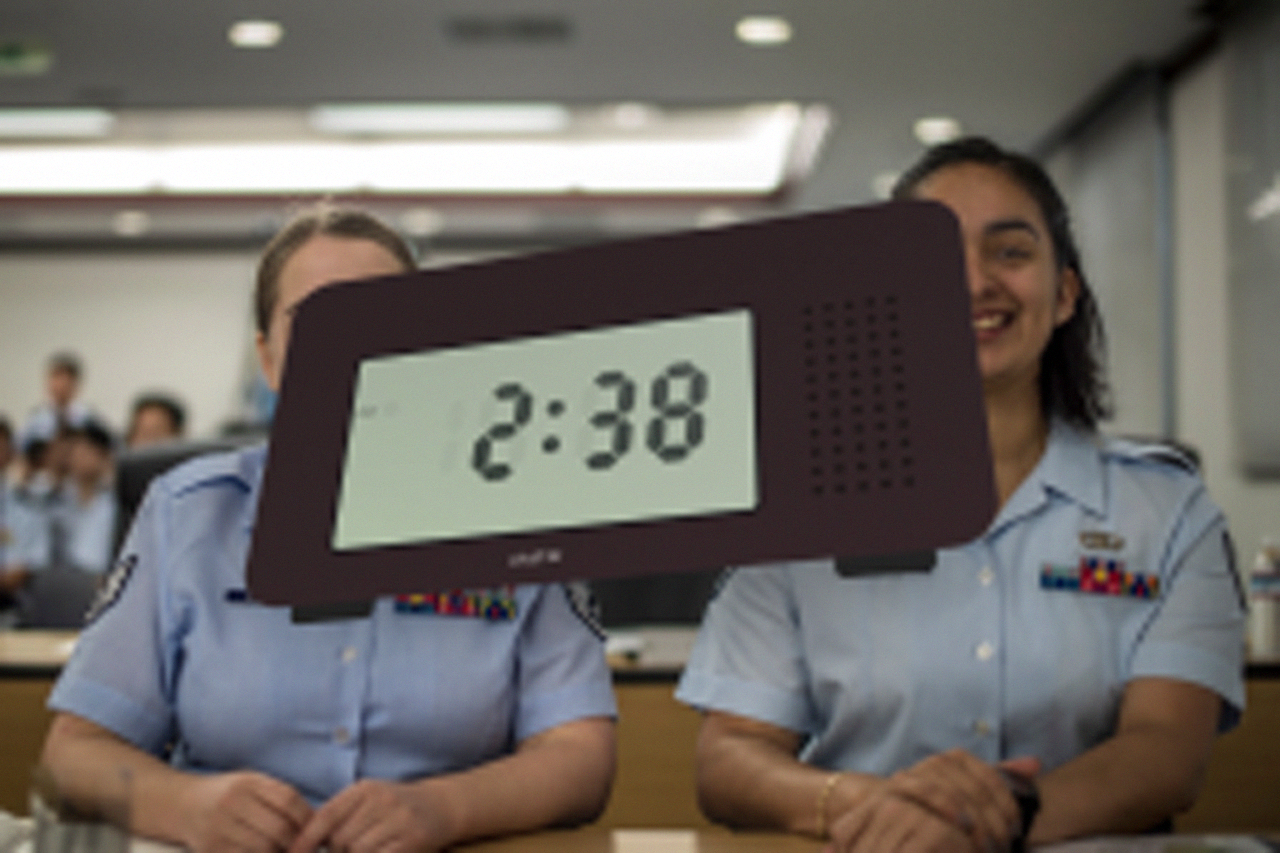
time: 2:38
